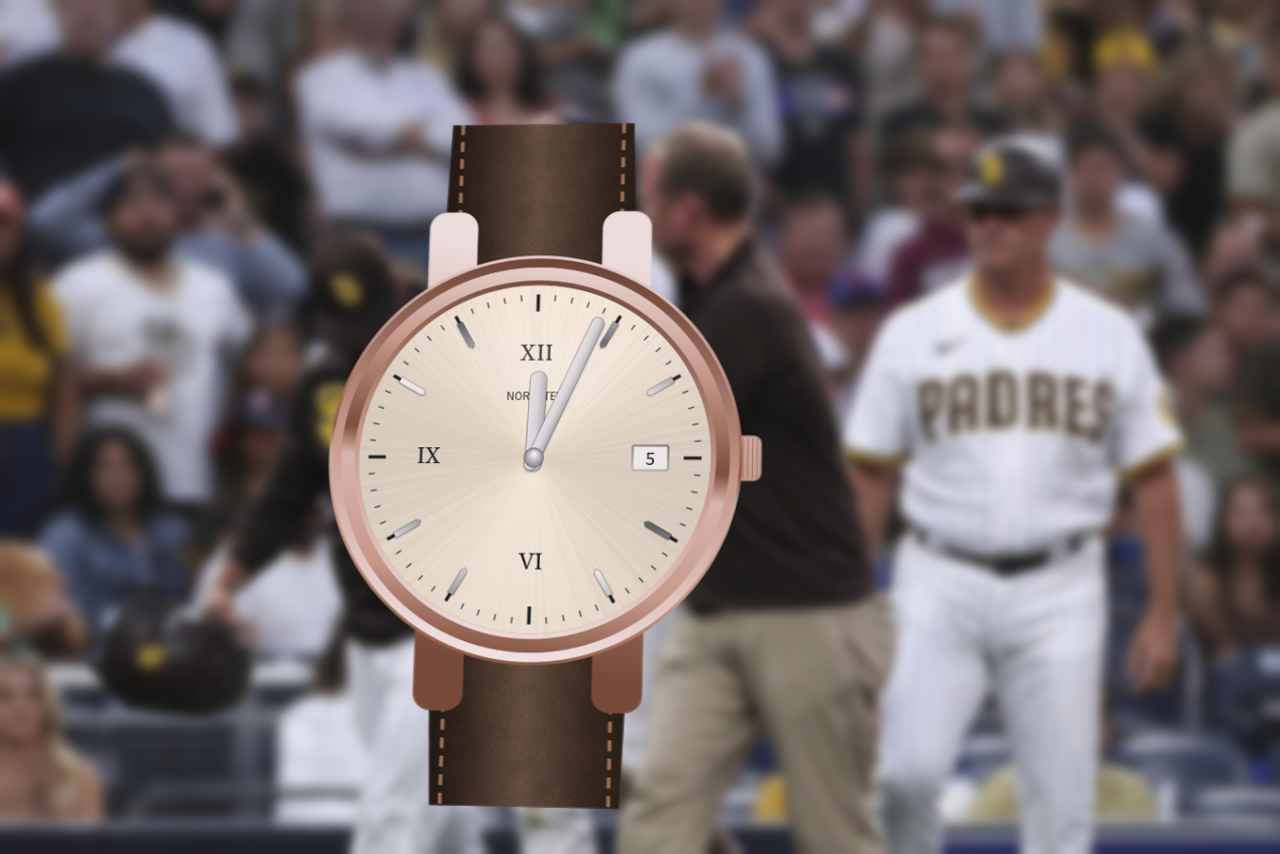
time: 12:04
